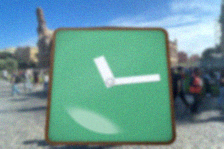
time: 11:14
